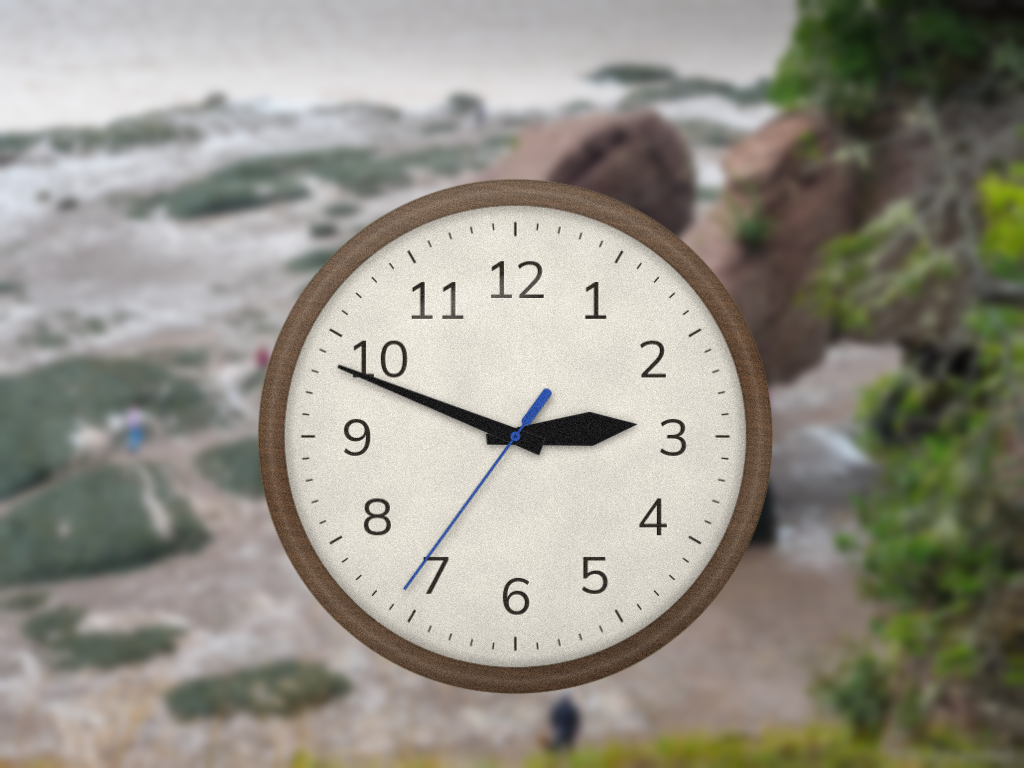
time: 2:48:36
